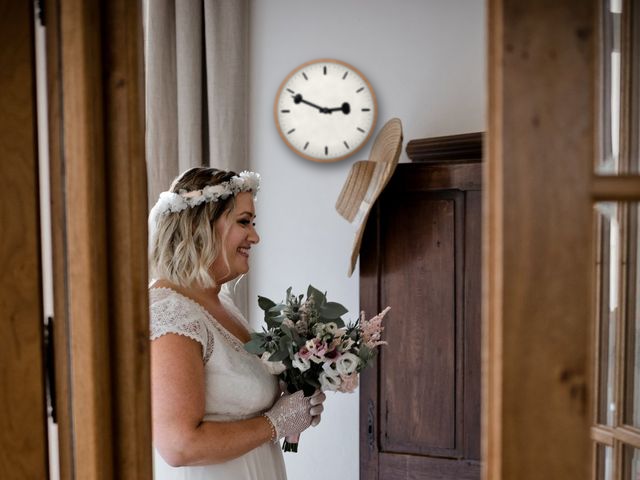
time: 2:49
